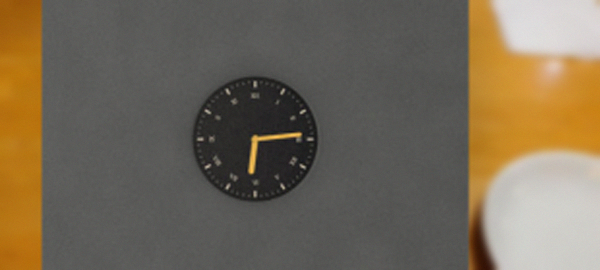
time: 6:14
